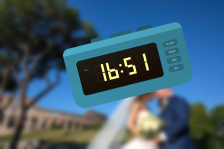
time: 16:51
